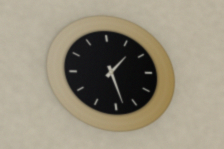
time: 1:28
